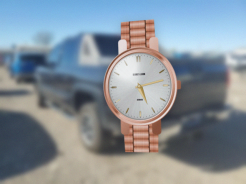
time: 5:13
